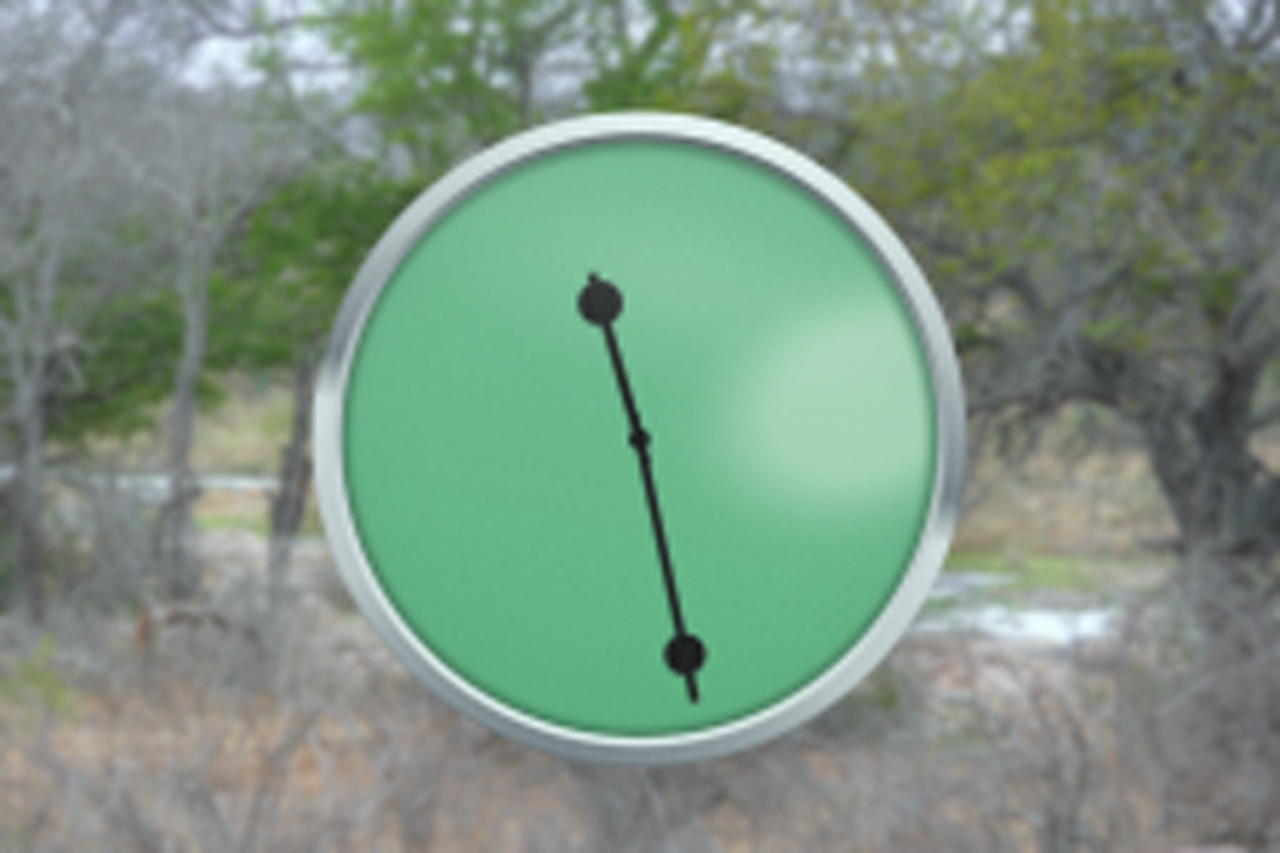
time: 11:28
